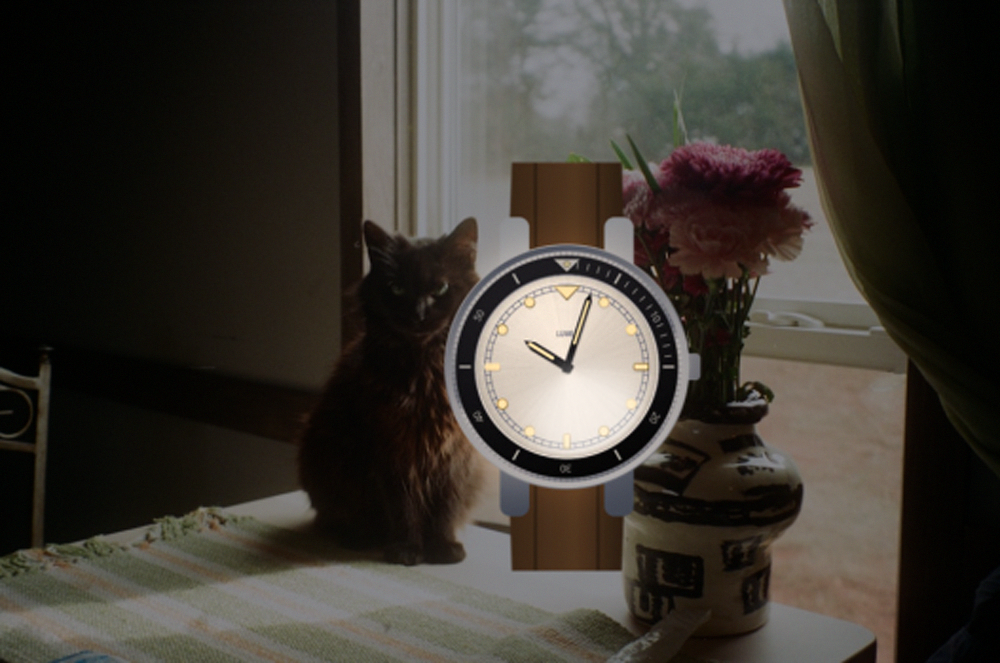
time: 10:03
